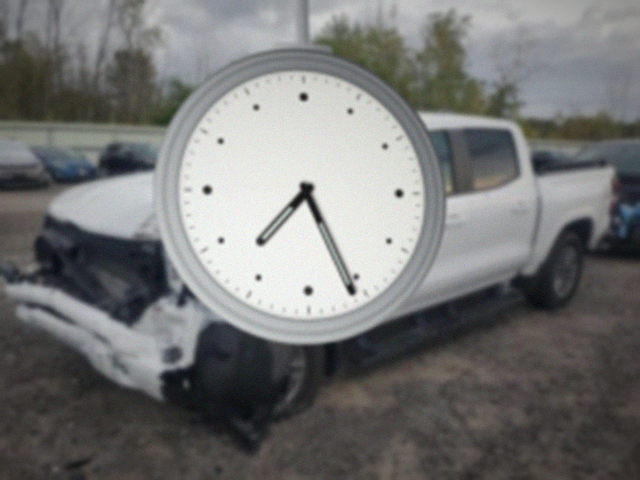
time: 7:26
